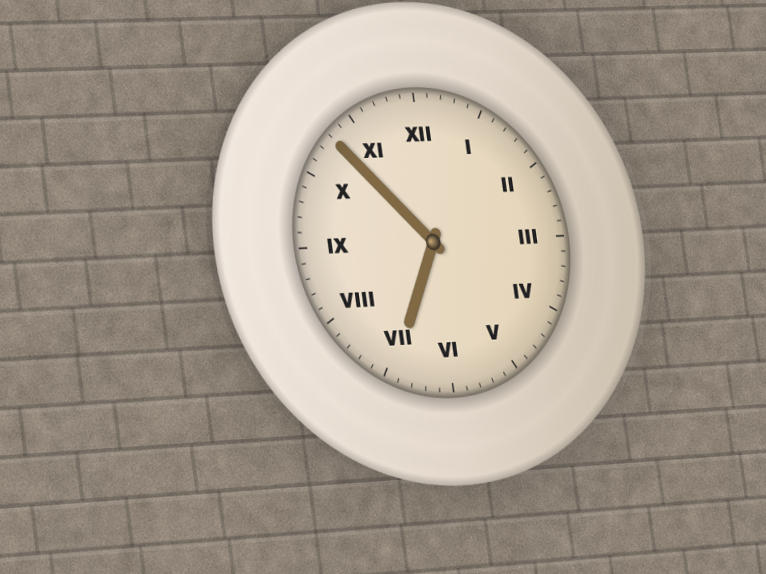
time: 6:53
